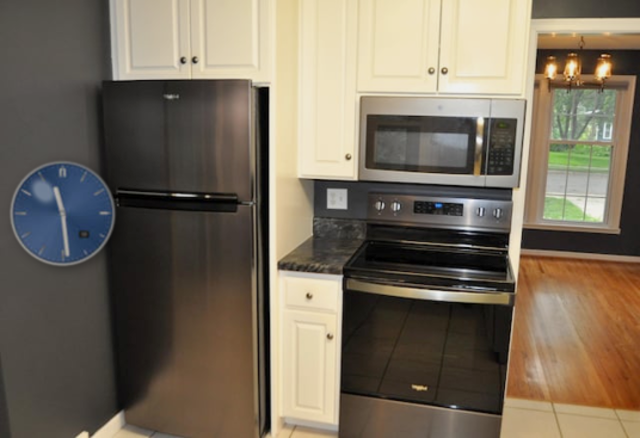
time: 11:29
